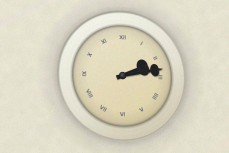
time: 2:13
